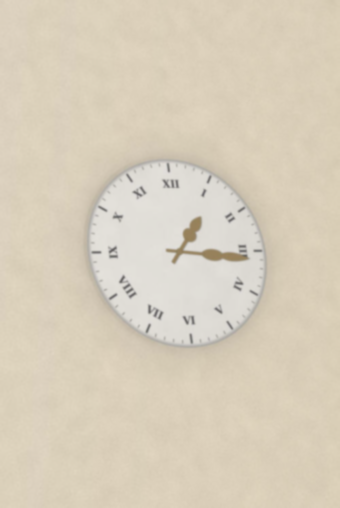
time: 1:16
